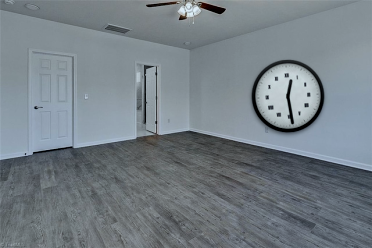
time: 12:29
